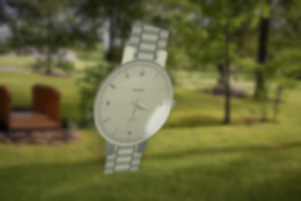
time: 3:32
